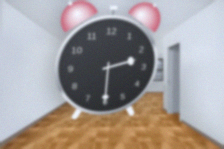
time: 2:30
